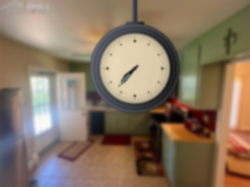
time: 7:37
